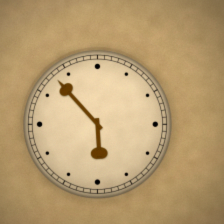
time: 5:53
